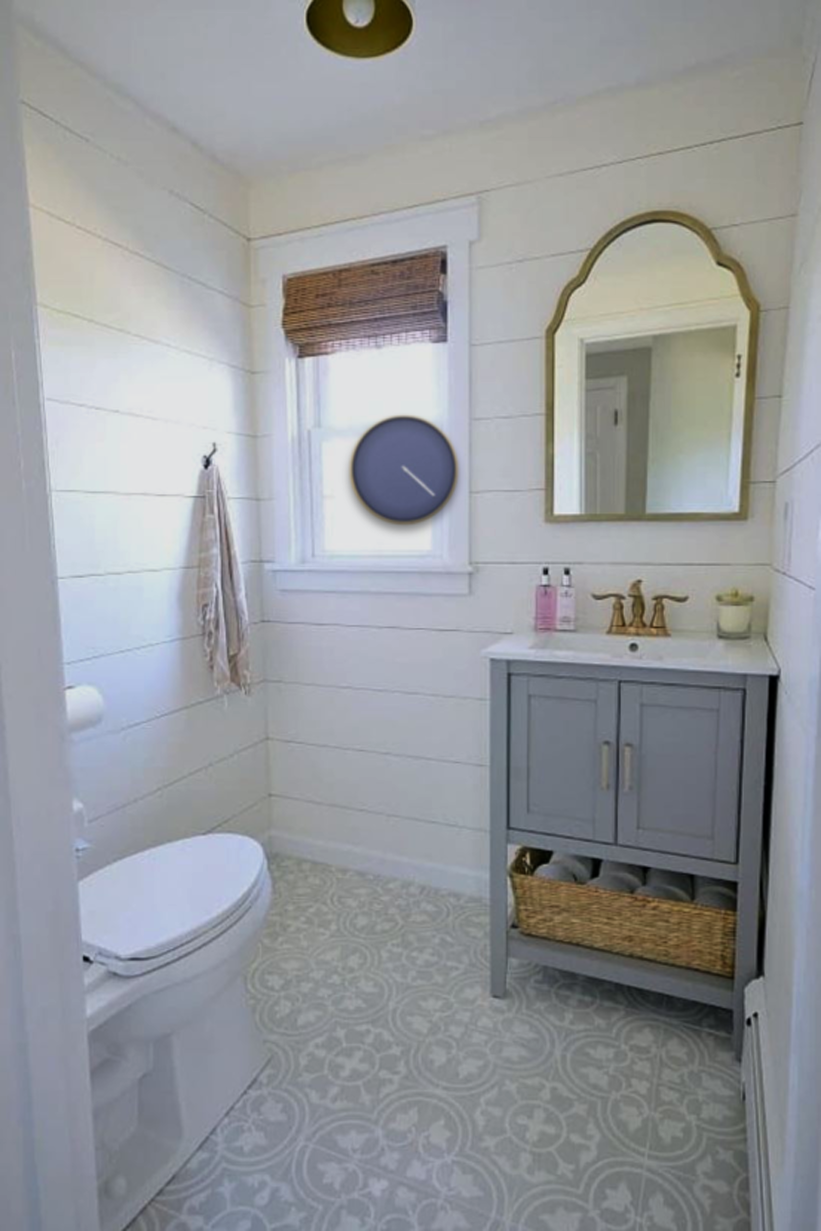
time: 4:22
